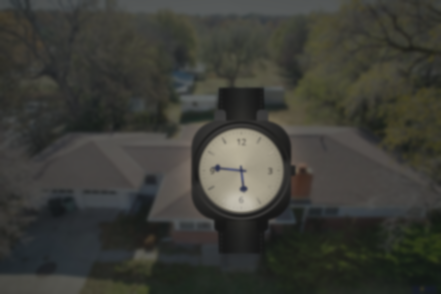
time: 5:46
